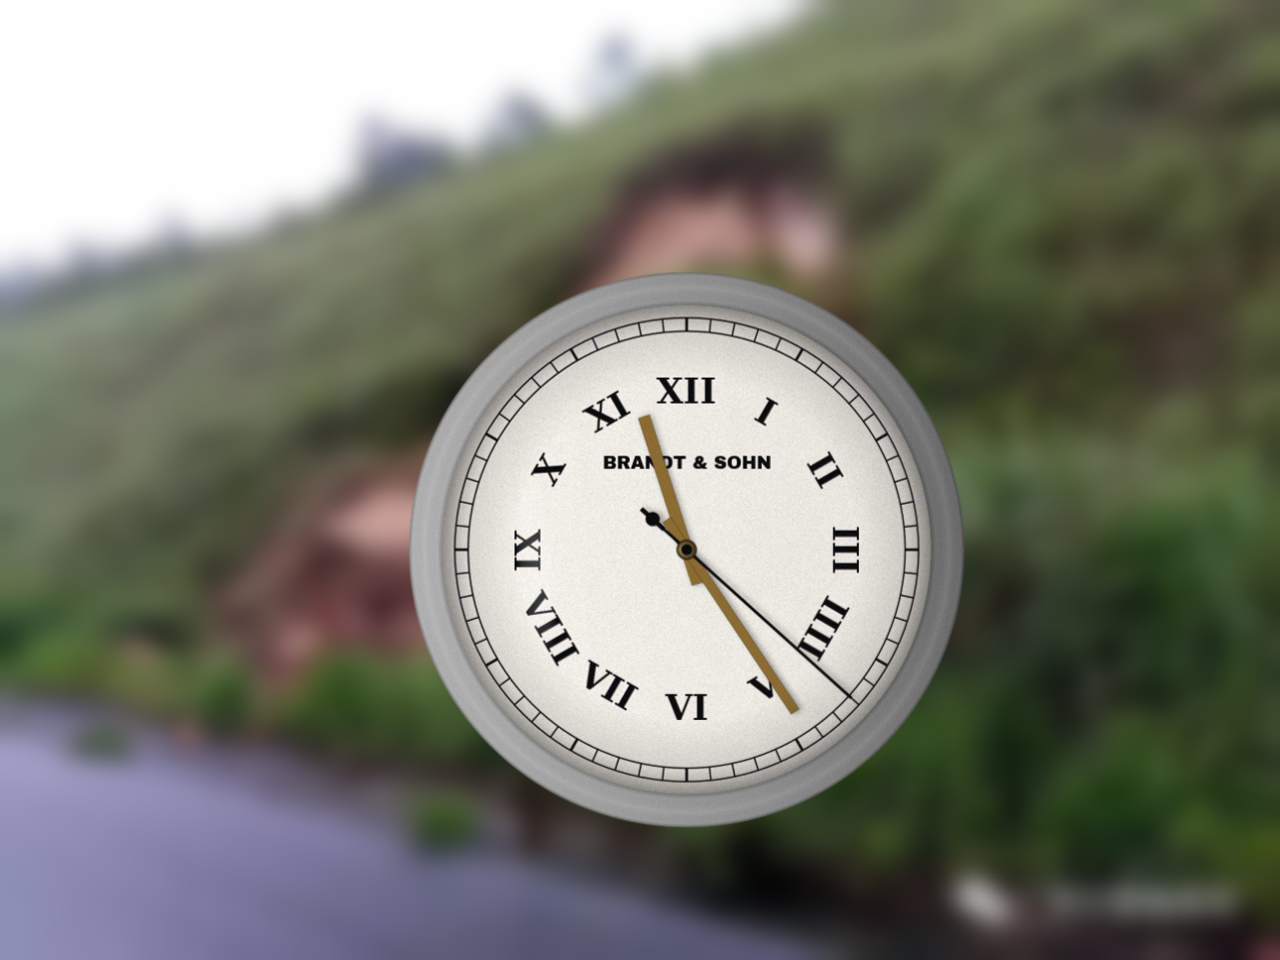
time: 11:24:22
